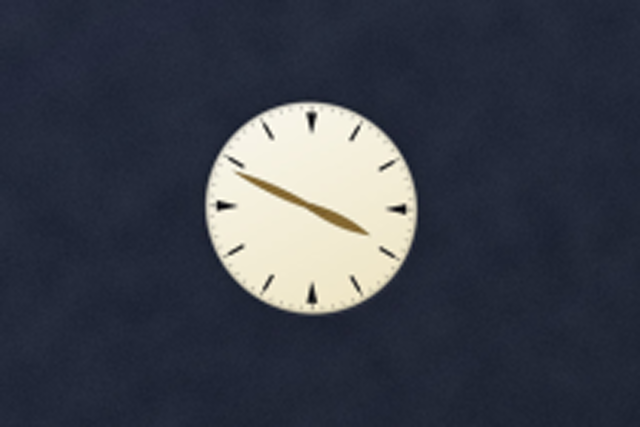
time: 3:49
